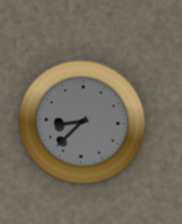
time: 8:37
